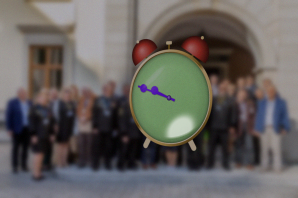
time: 9:48
